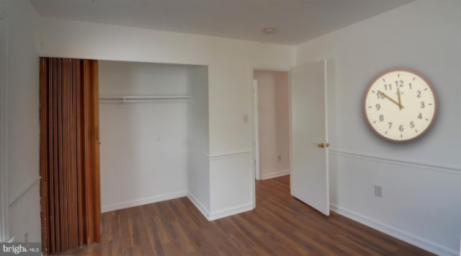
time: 11:51
